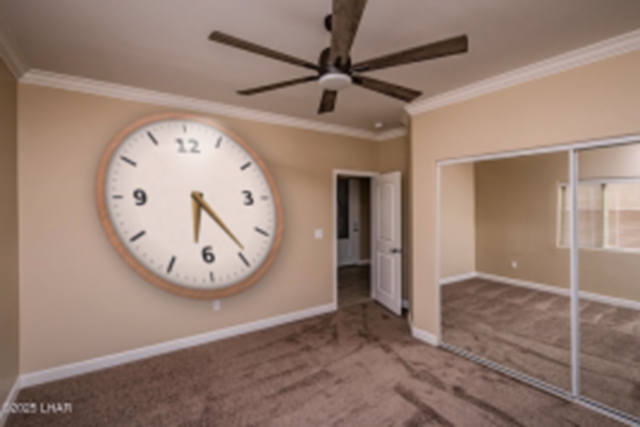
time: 6:24
